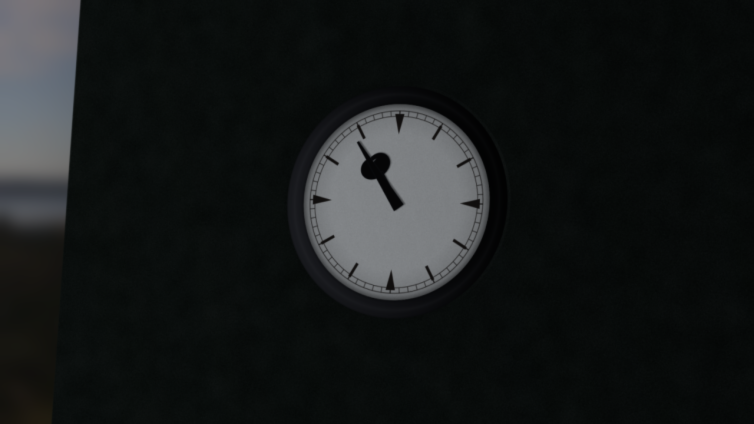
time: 10:54
